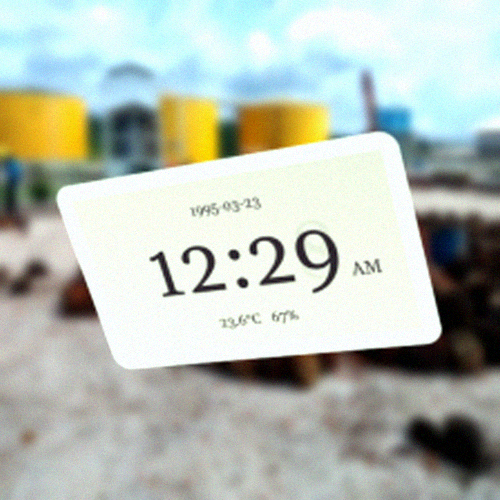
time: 12:29
